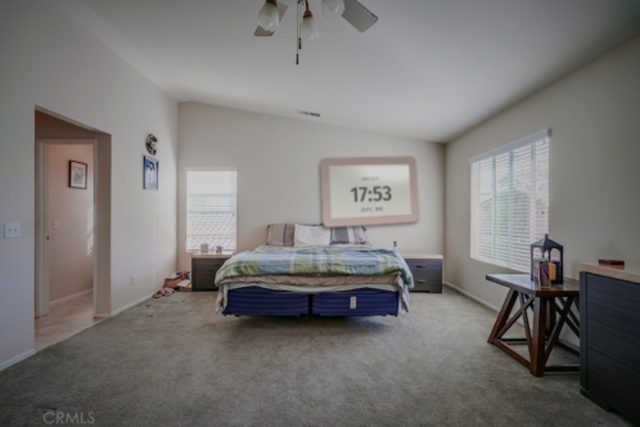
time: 17:53
